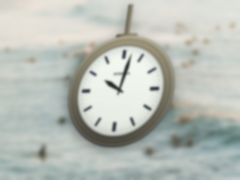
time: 10:02
